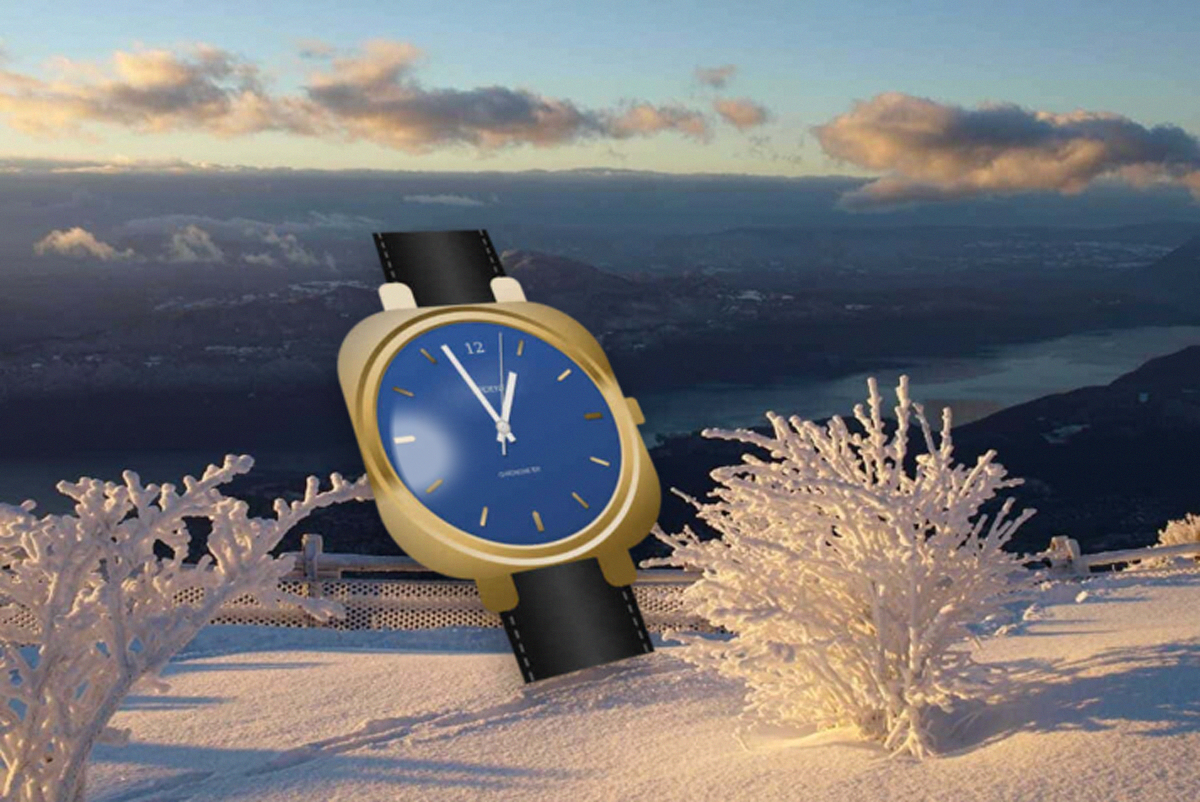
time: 12:57:03
